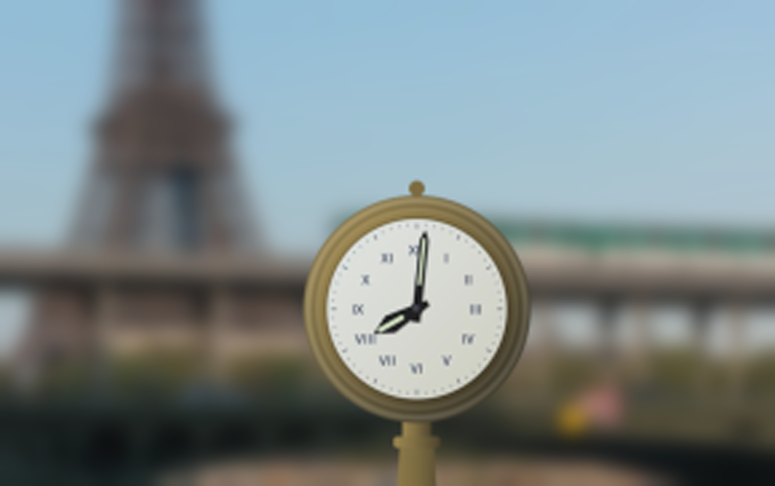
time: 8:01
